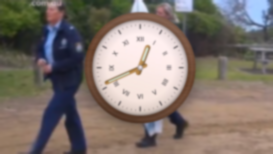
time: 12:41
